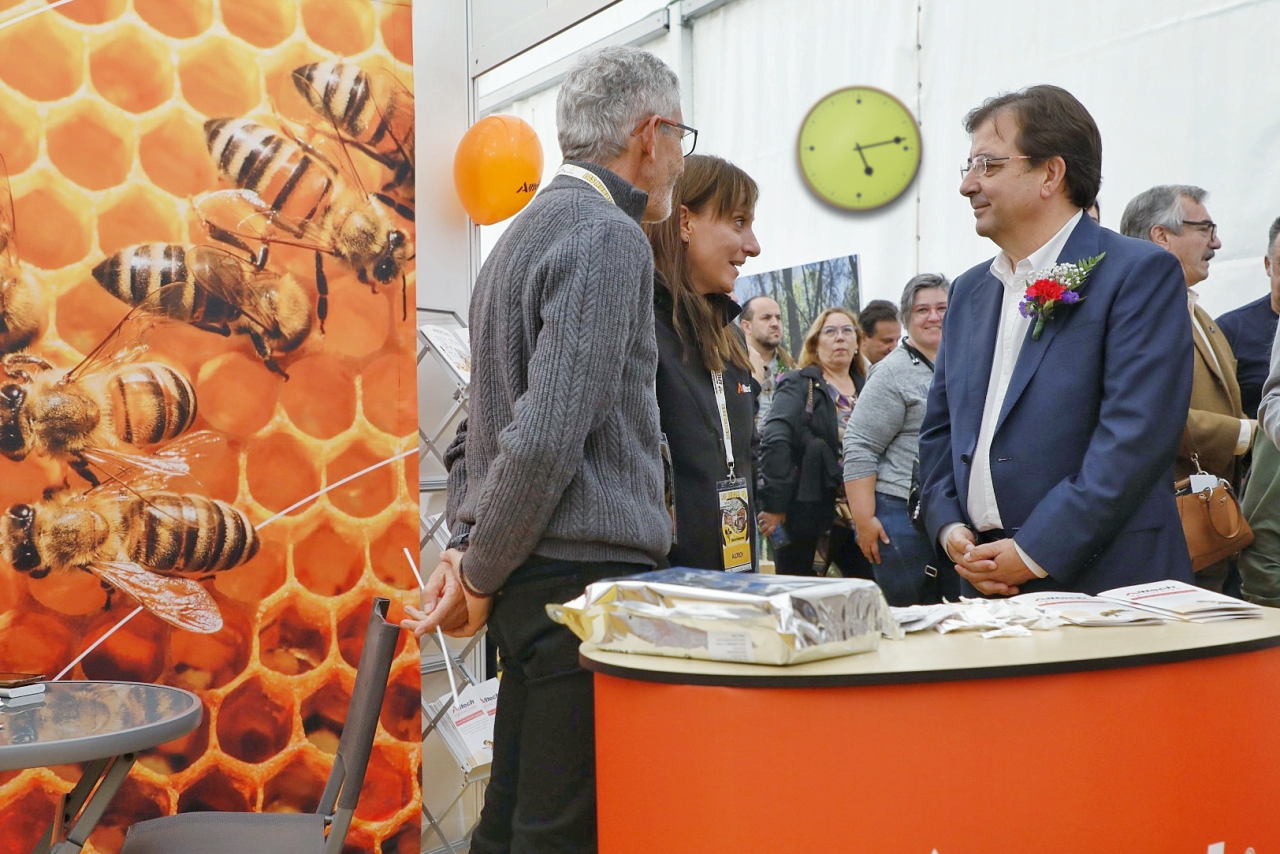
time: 5:13
